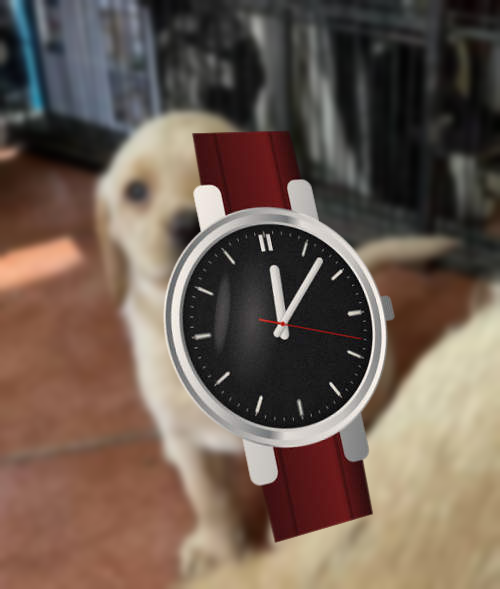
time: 12:07:18
